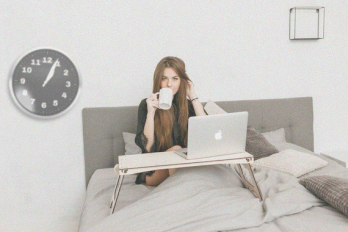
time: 1:04
